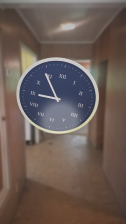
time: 8:54
